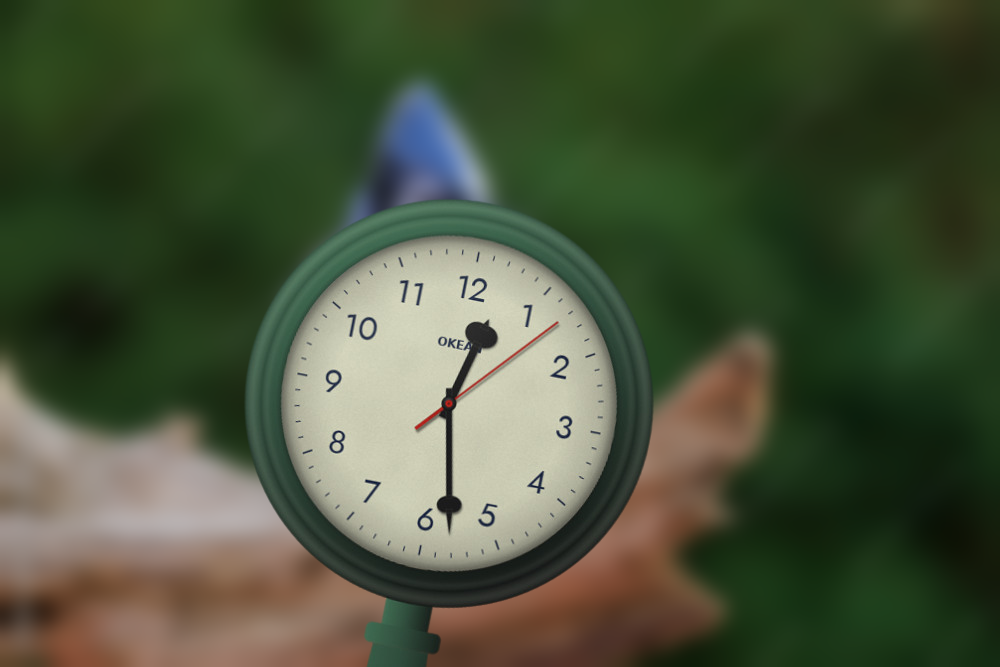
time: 12:28:07
